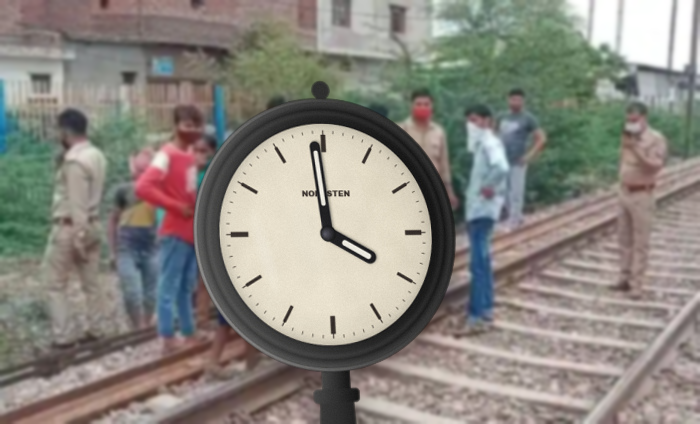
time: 3:59
